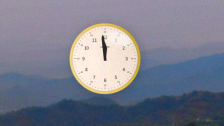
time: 11:59
